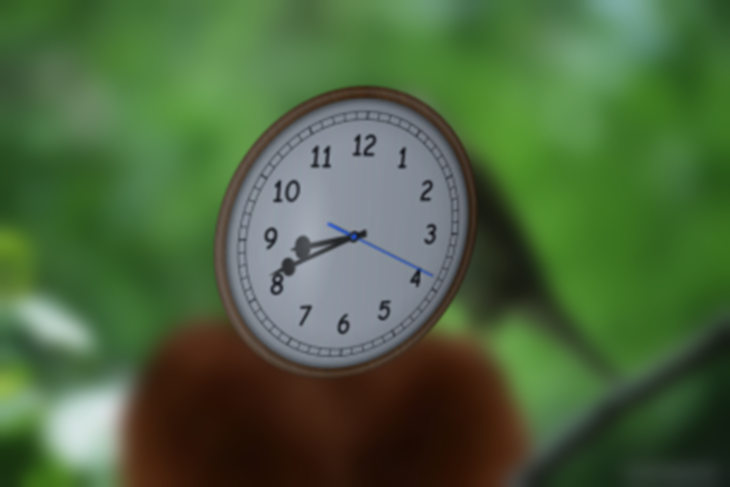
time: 8:41:19
